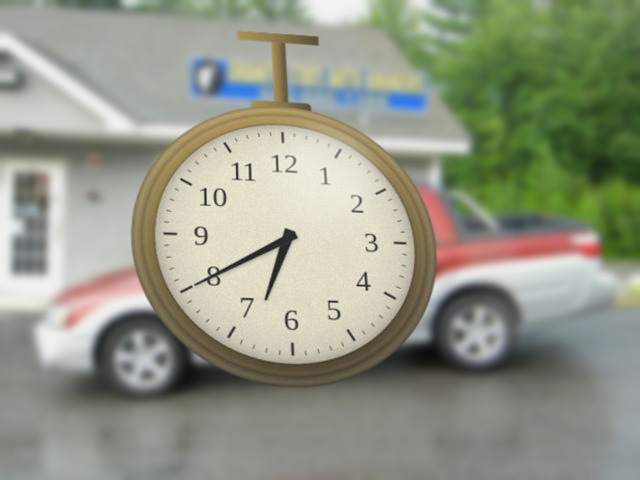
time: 6:40
